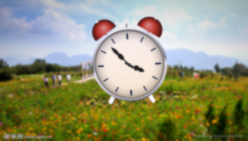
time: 3:53
